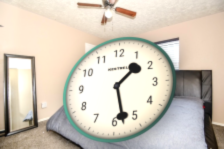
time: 1:28
